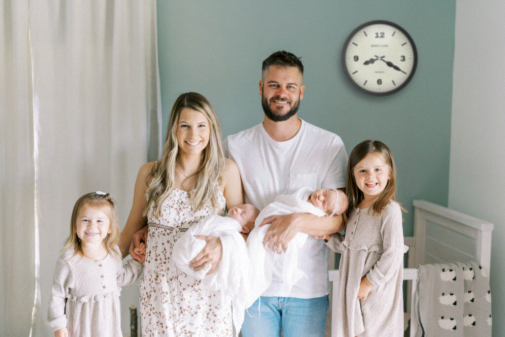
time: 8:20
